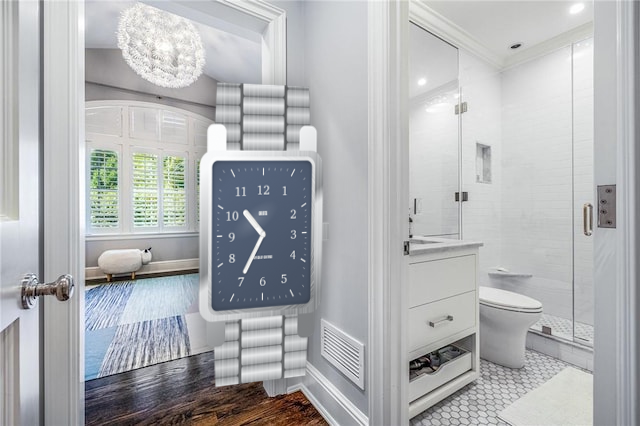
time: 10:35
